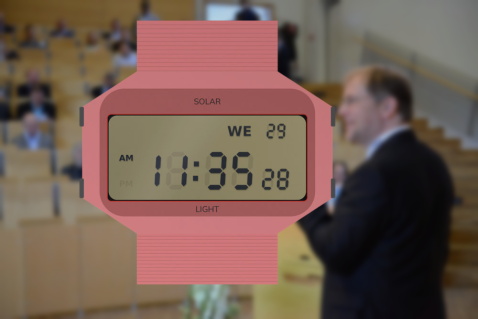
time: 11:35:28
